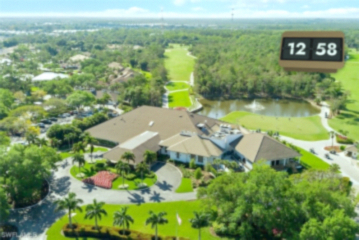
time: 12:58
